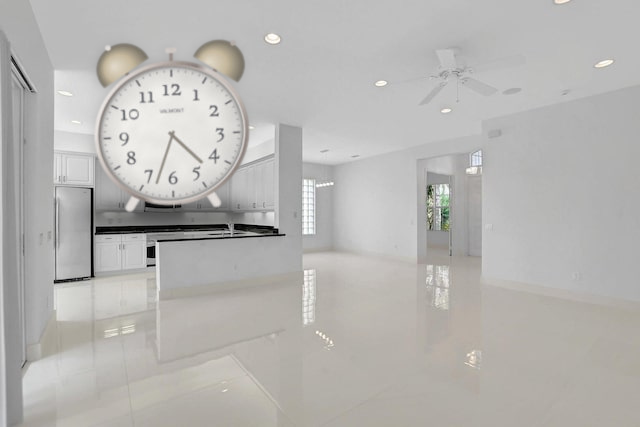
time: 4:33
